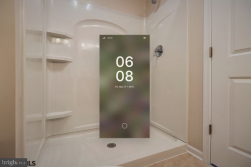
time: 6:08
